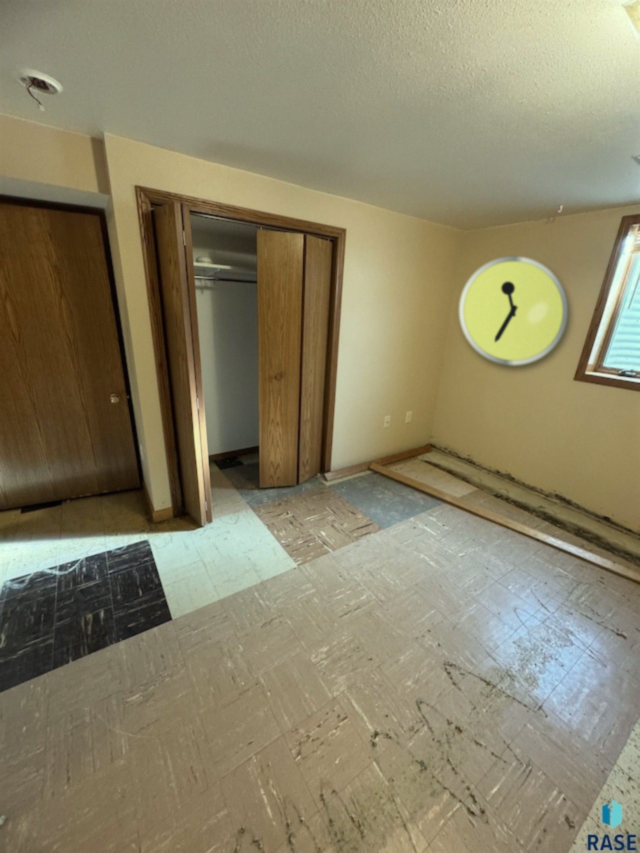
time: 11:35
